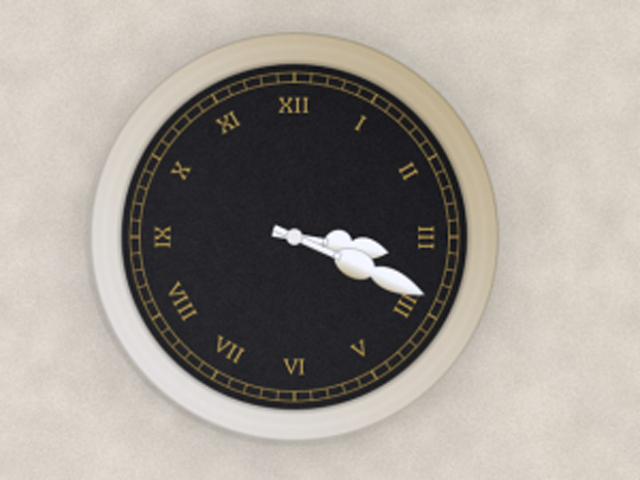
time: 3:19
